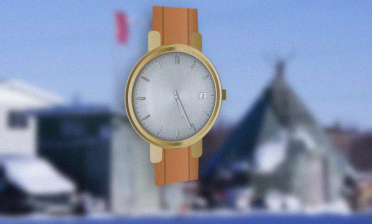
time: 5:26
